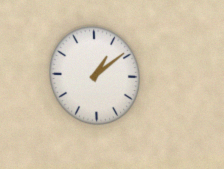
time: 1:09
